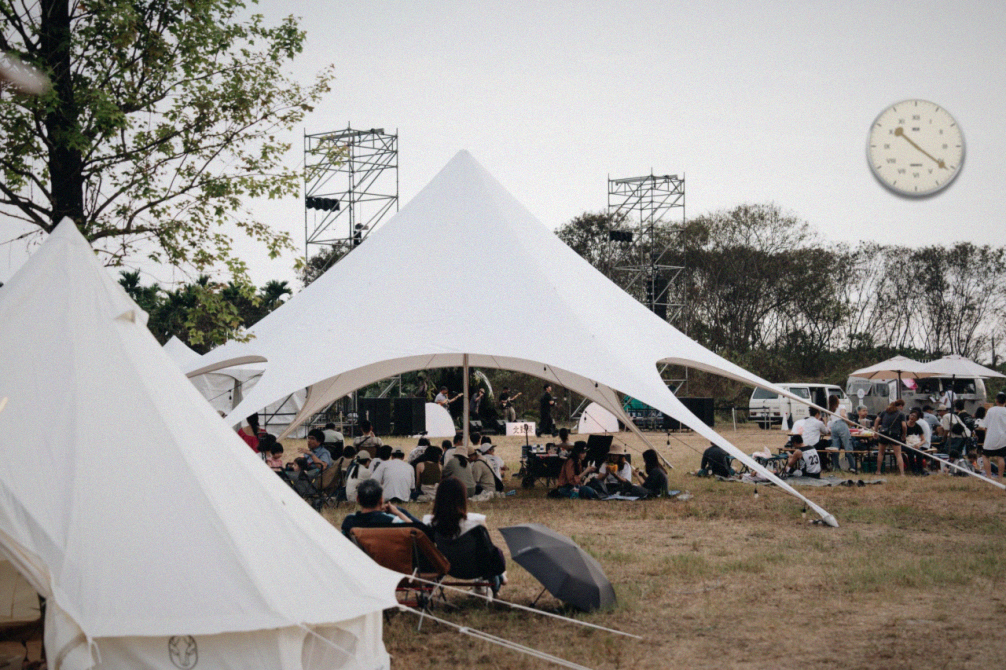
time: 10:21
